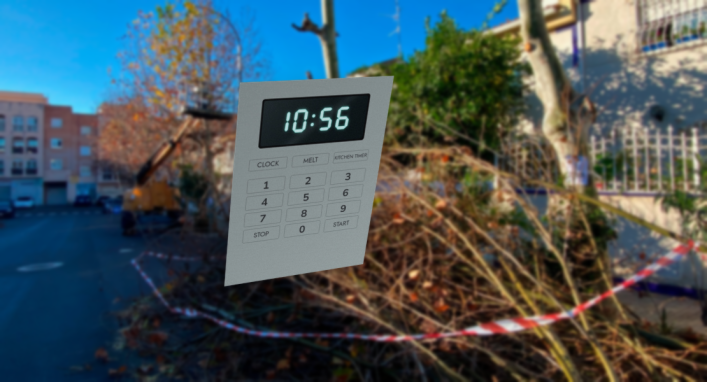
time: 10:56
